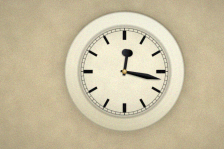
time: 12:17
